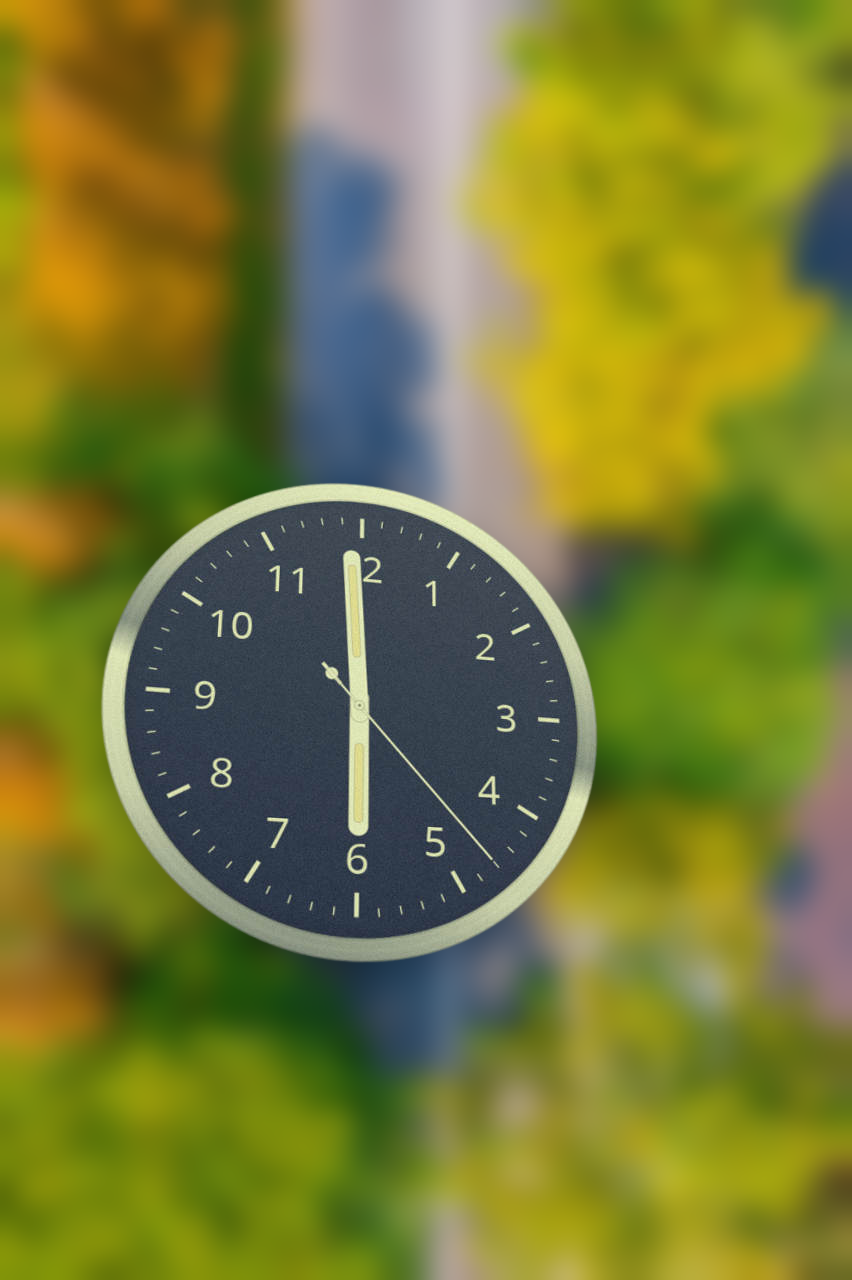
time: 5:59:23
